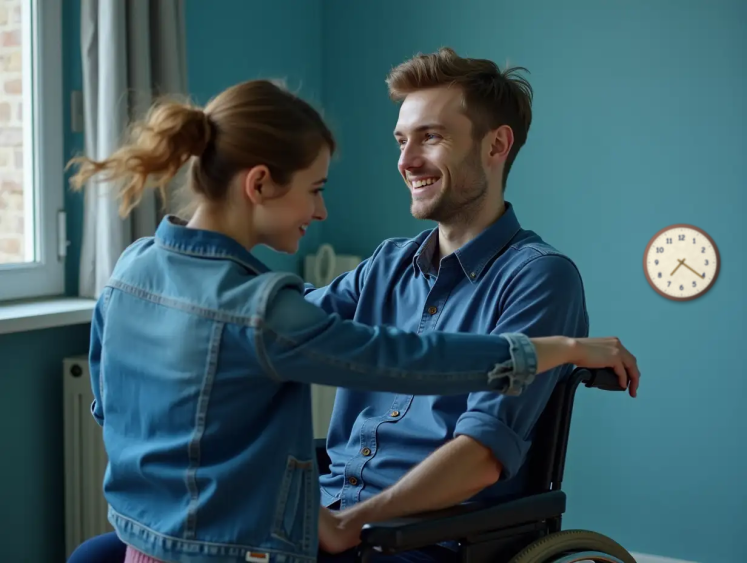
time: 7:21
